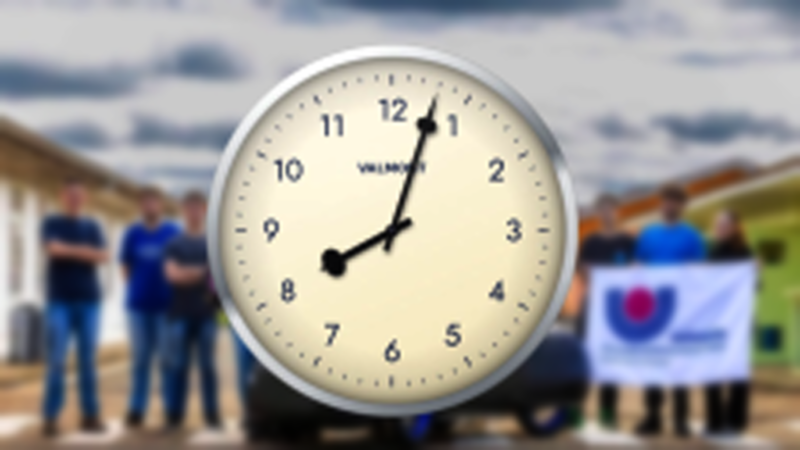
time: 8:03
